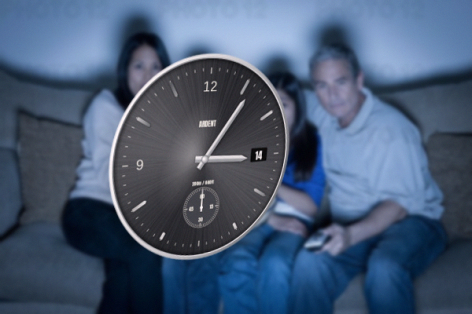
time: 3:06
